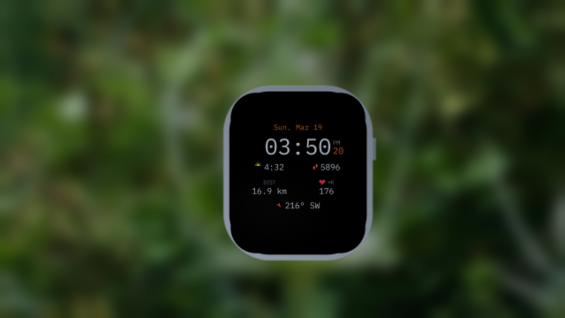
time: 3:50:20
